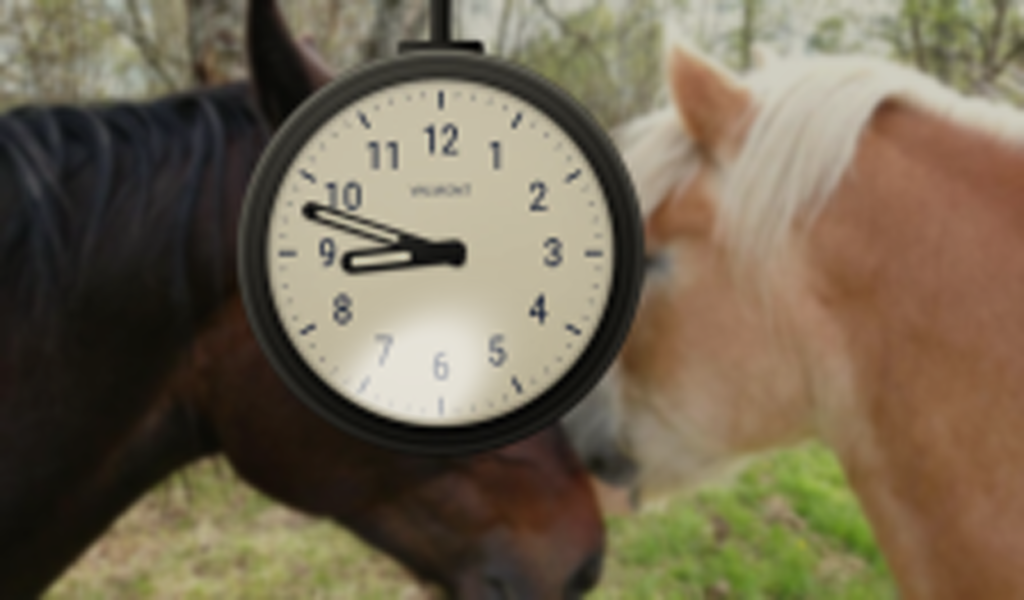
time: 8:48
